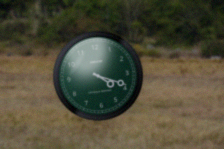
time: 4:19
